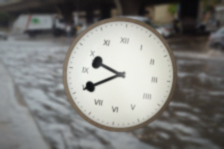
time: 9:40
